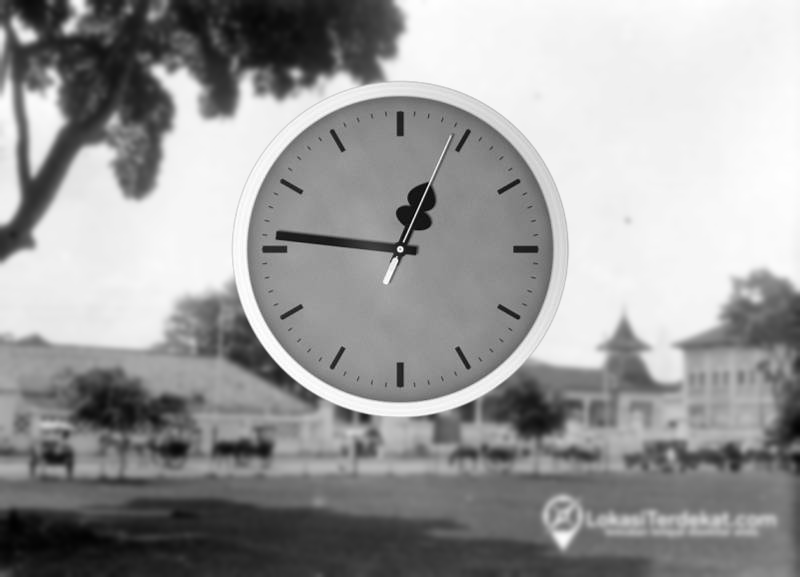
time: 12:46:04
